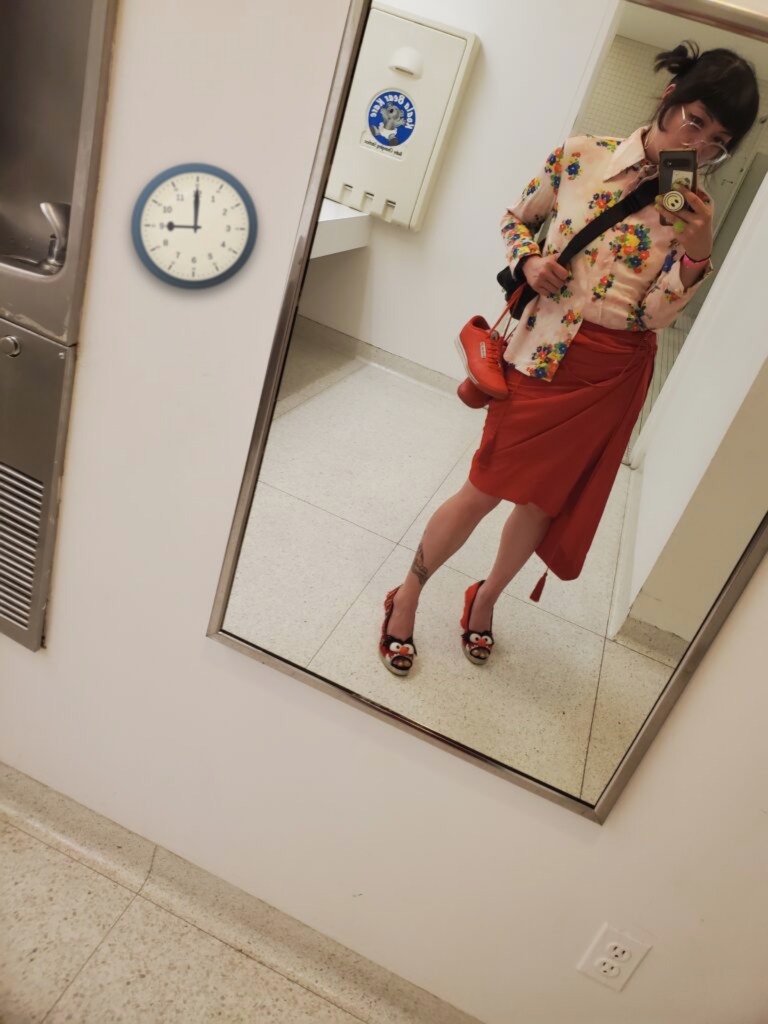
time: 9:00
